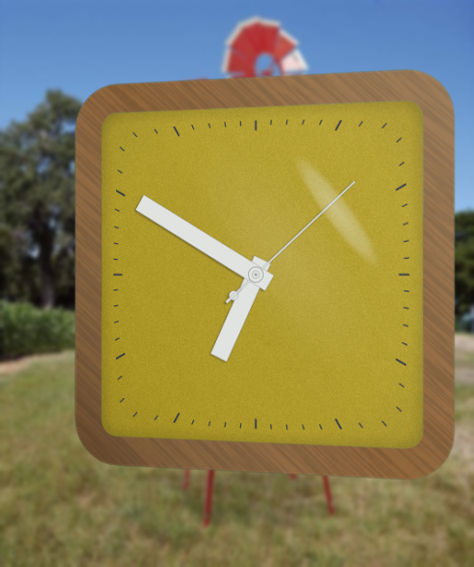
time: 6:50:08
